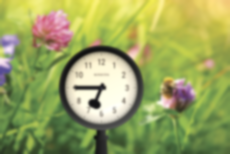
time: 6:45
